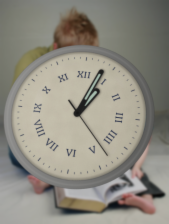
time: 1:03:23
